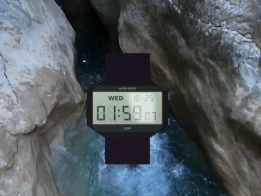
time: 1:59:07
